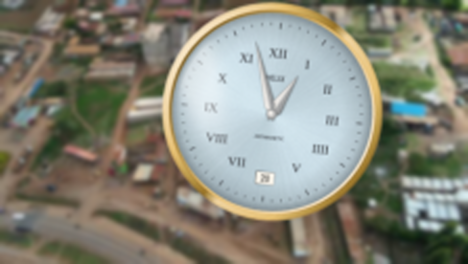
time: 12:57
